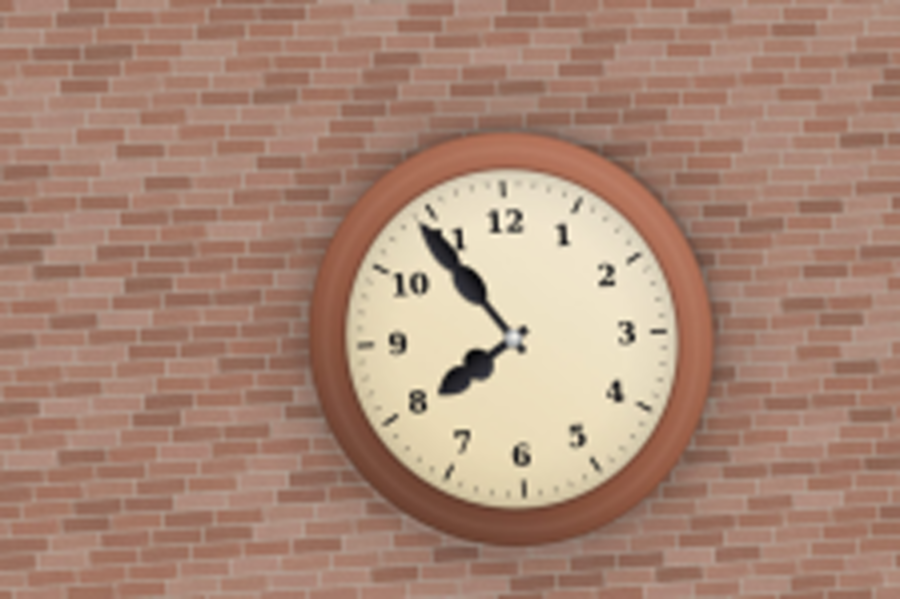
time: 7:54
